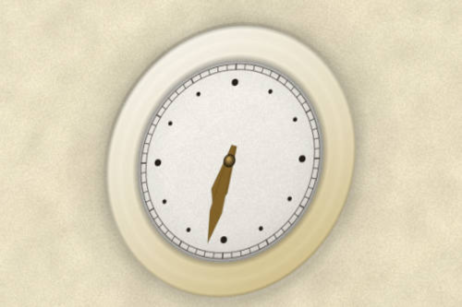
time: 6:32
